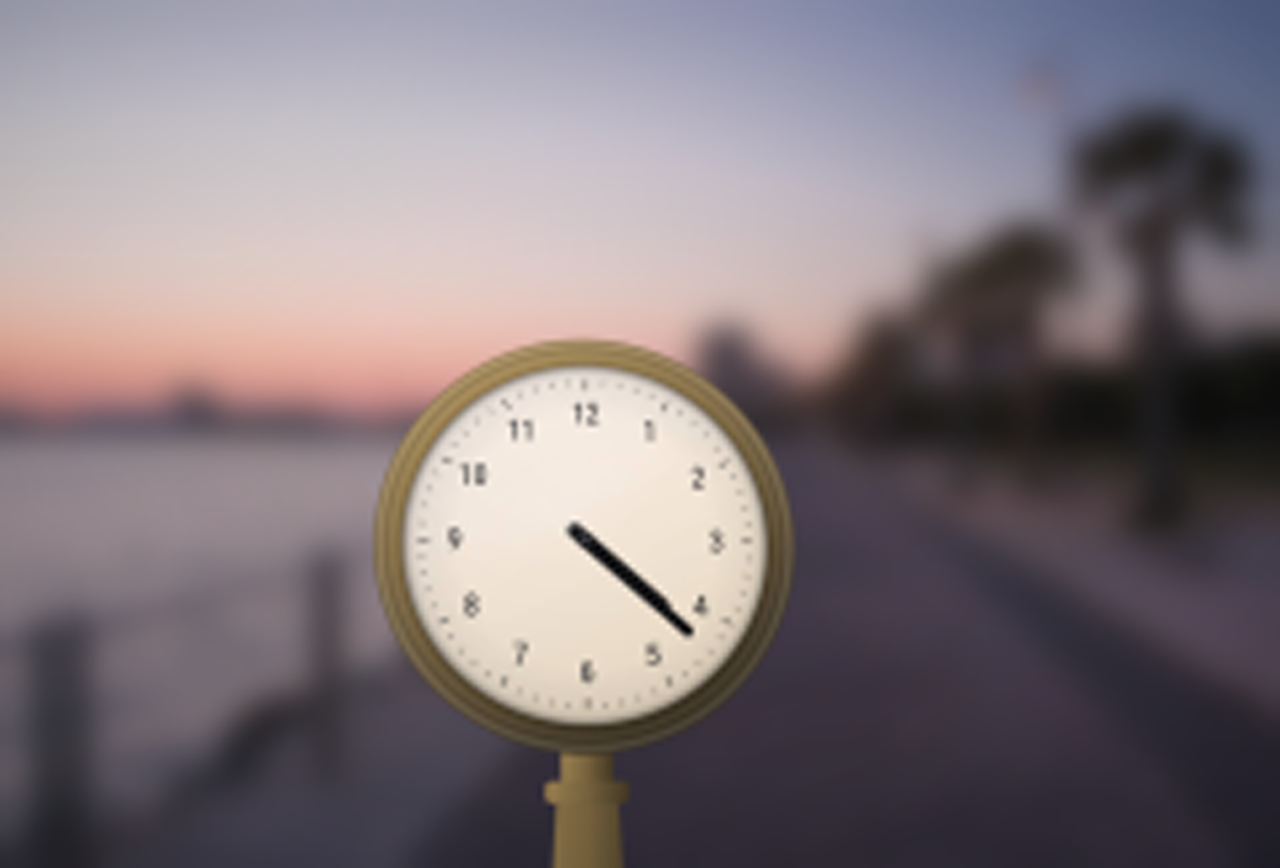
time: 4:22
